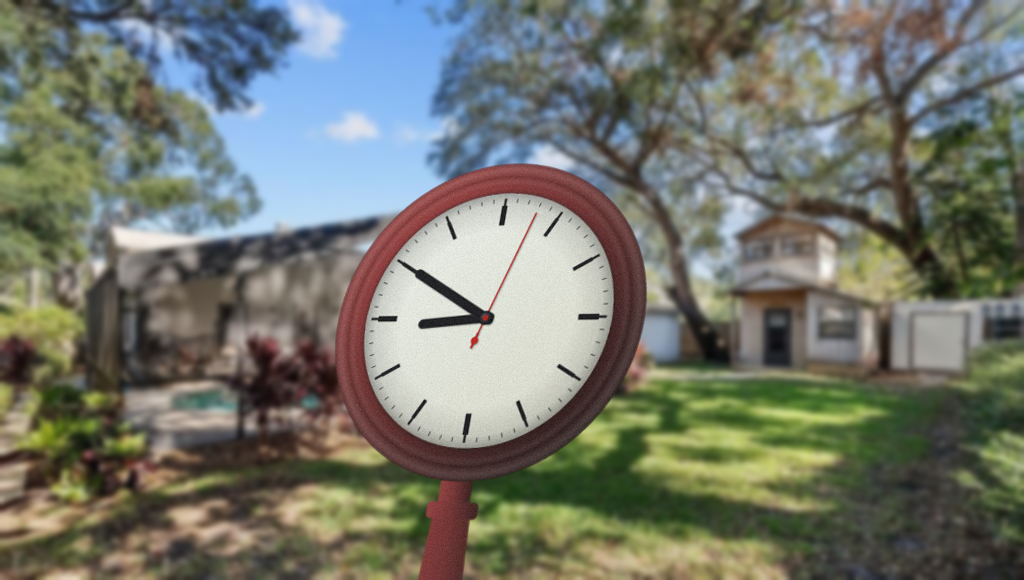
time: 8:50:03
